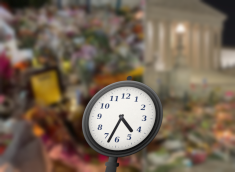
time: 4:33
